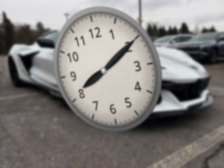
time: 8:10
